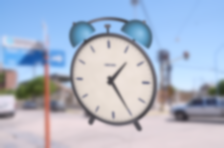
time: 1:25
